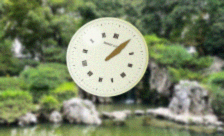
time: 1:05
